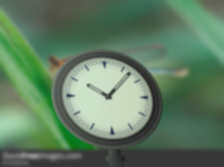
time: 10:07
